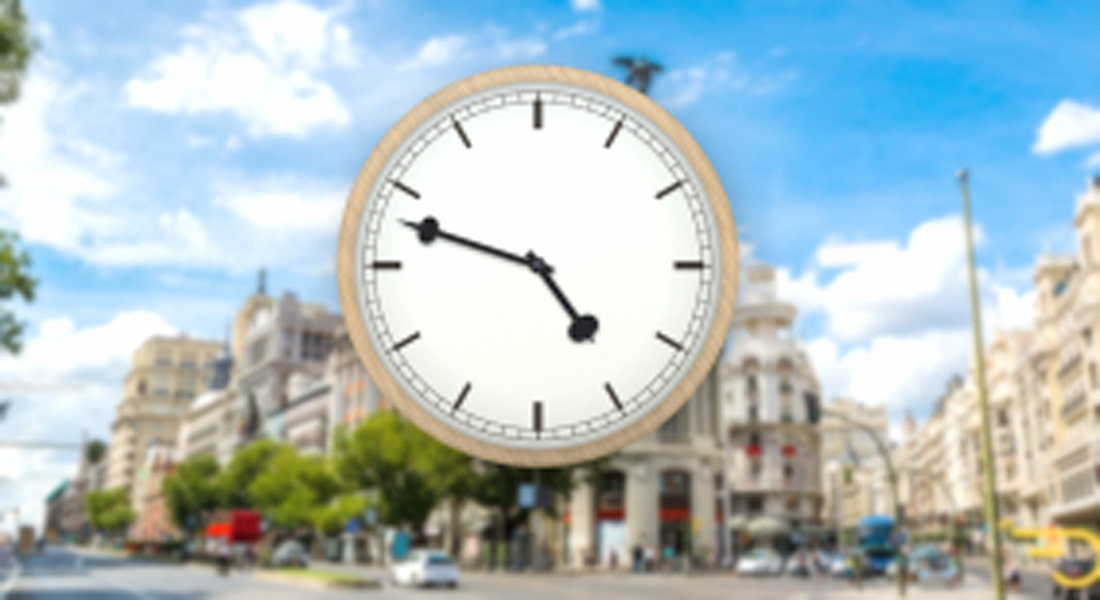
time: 4:48
